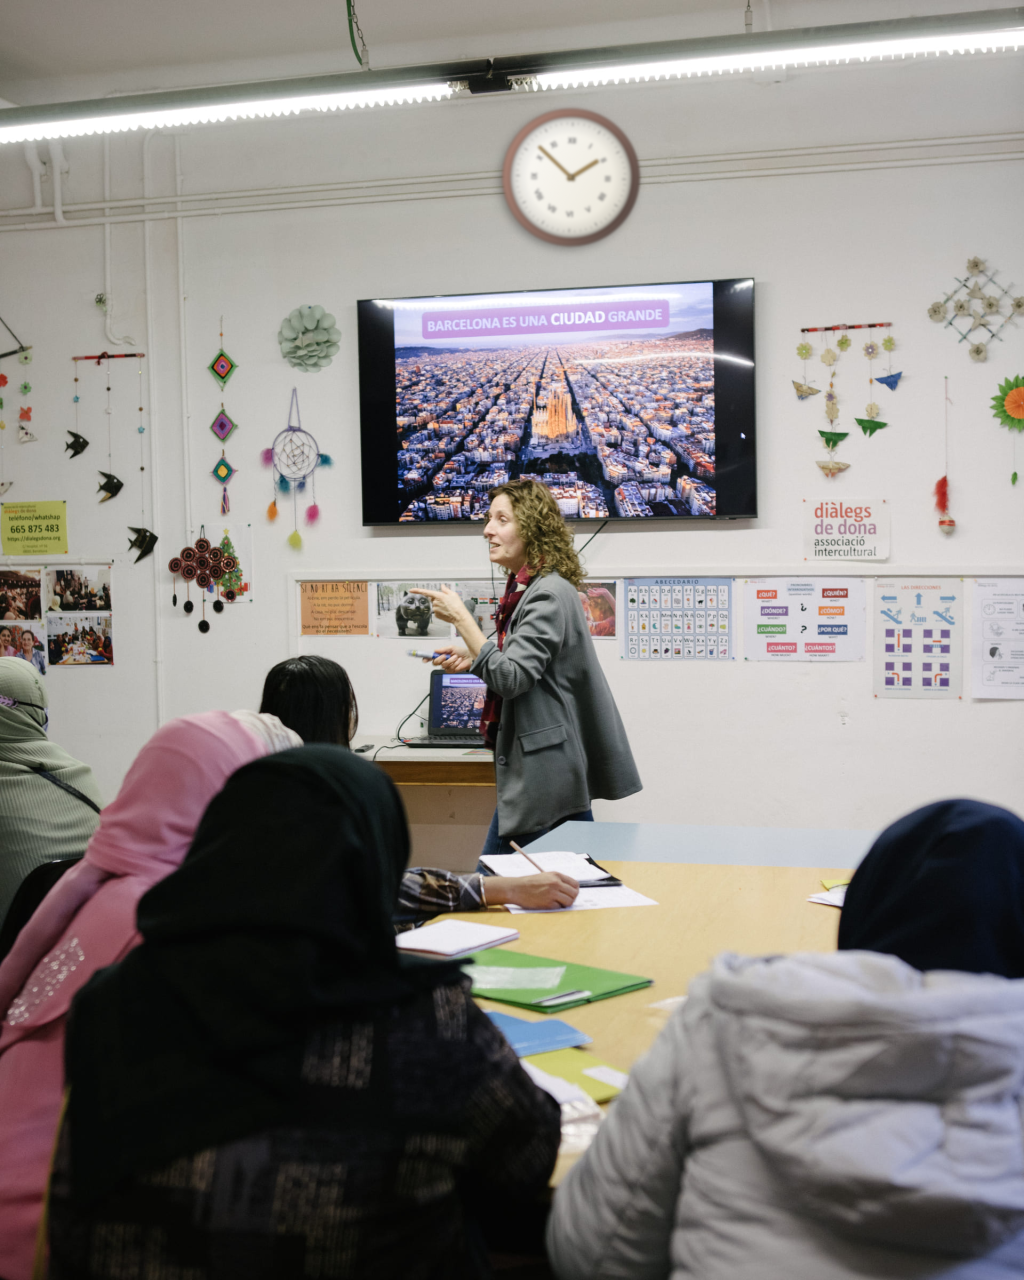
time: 1:52
